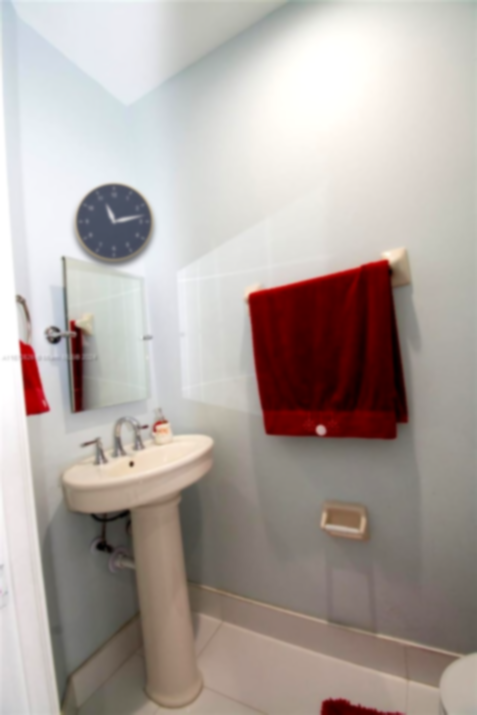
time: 11:13
